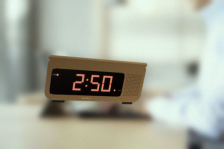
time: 2:50
